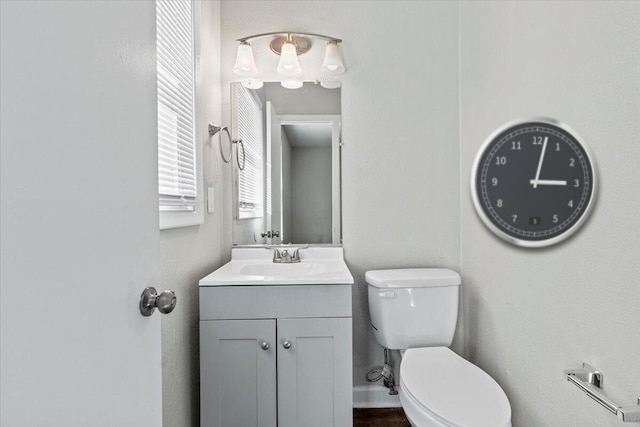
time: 3:02
